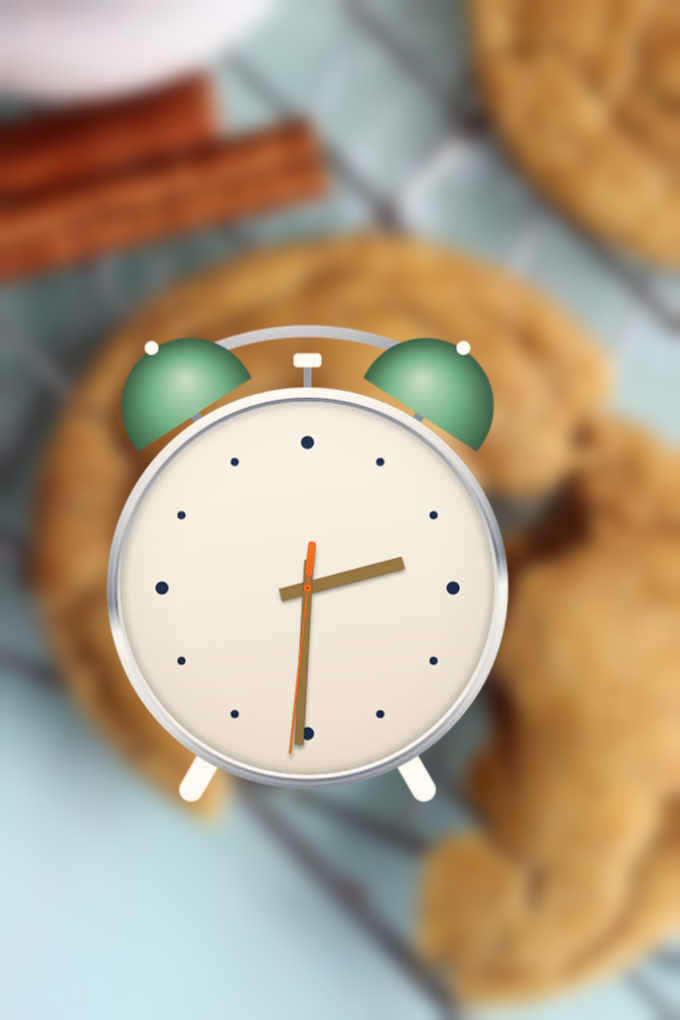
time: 2:30:31
